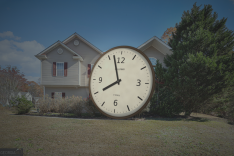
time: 7:57
